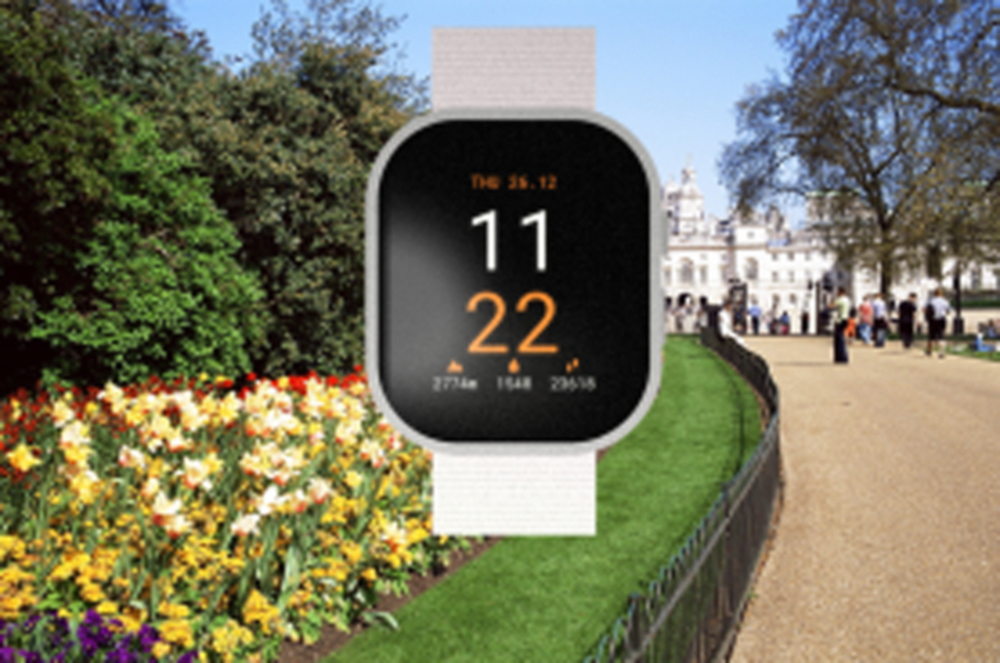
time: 11:22
